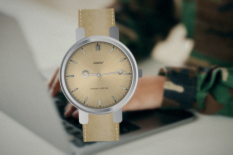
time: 9:14
